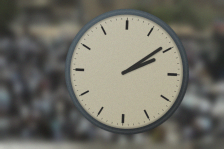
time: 2:09
